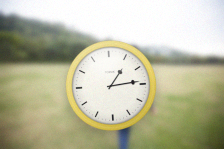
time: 1:14
